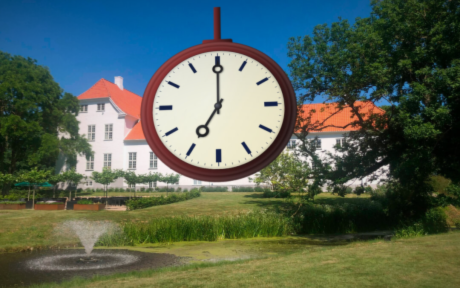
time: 7:00
